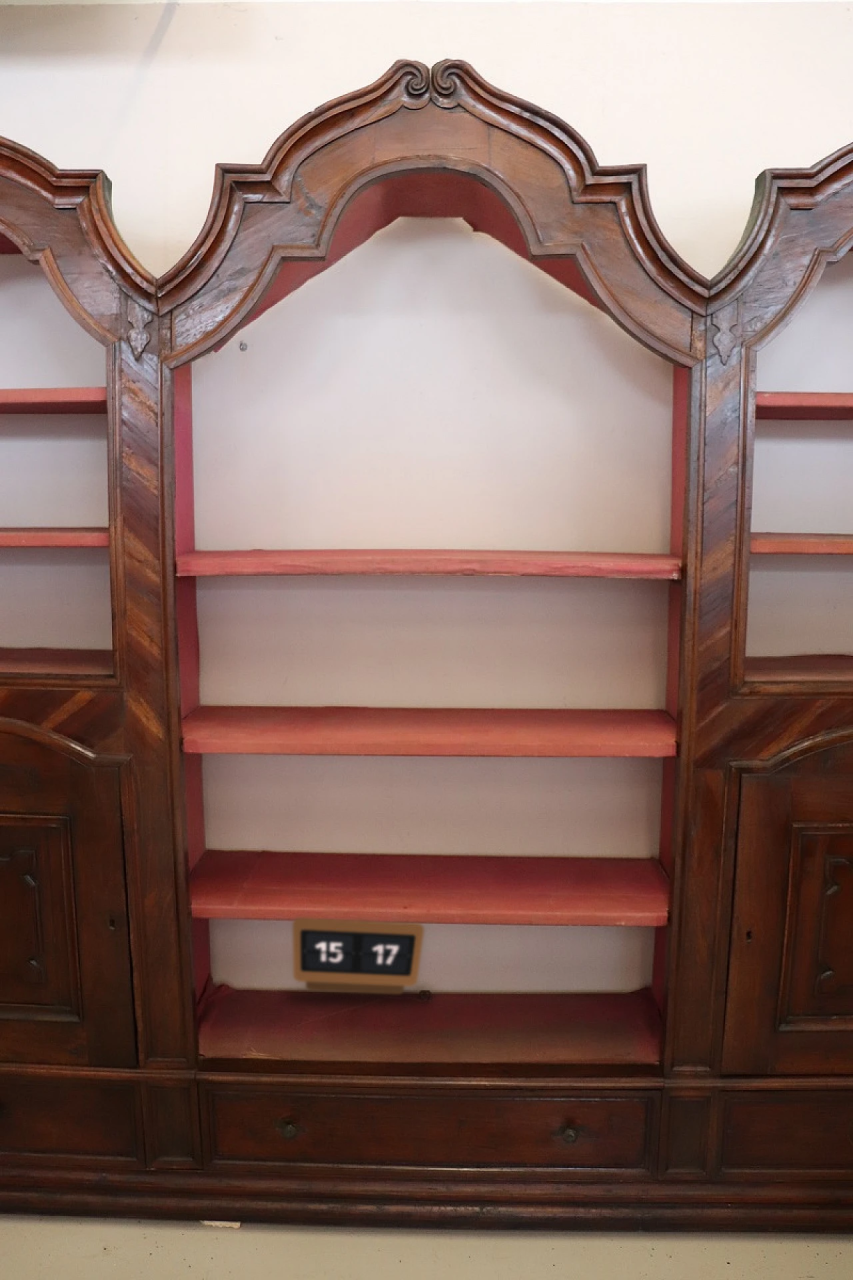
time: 15:17
